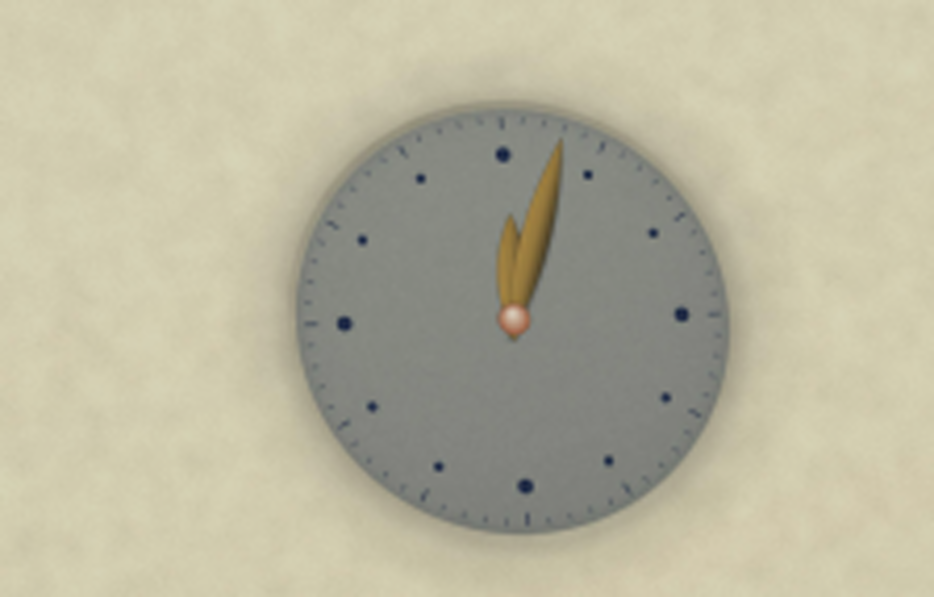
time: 12:03
